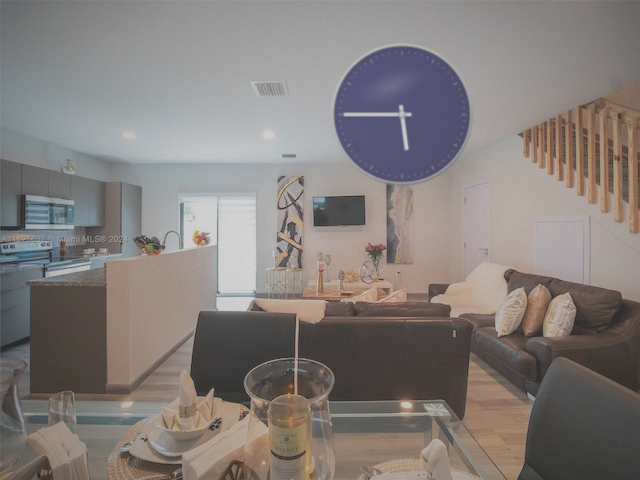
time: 5:45
